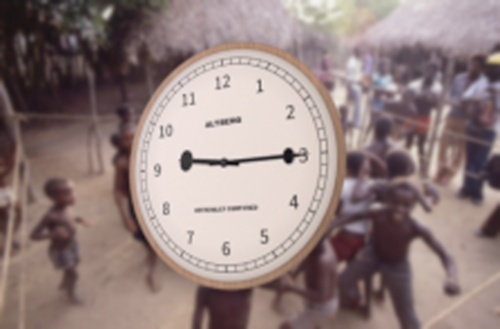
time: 9:15
